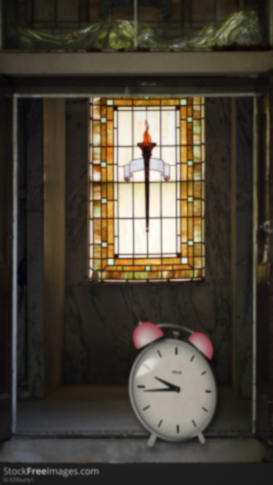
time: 9:44
